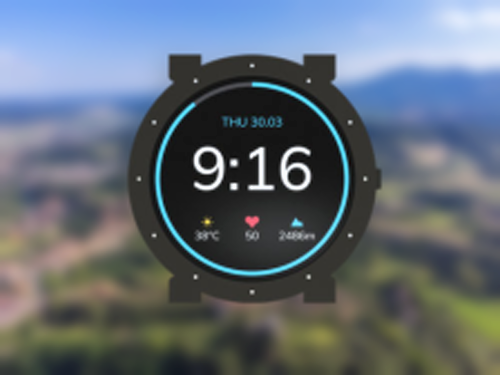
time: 9:16
